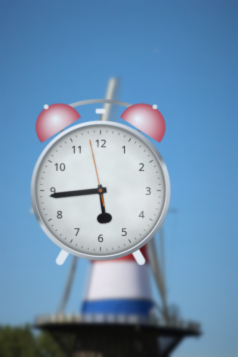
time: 5:43:58
